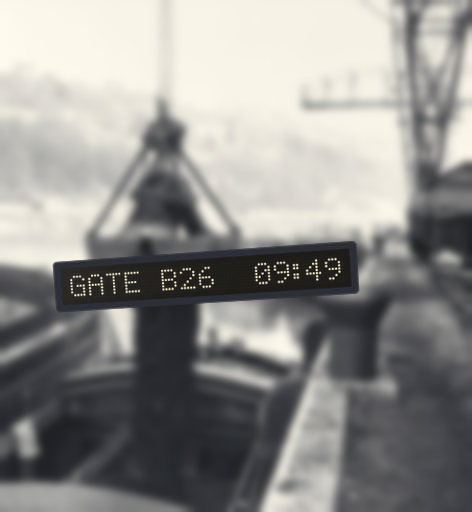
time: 9:49
